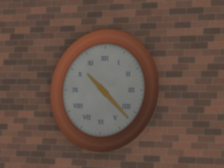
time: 10:22
